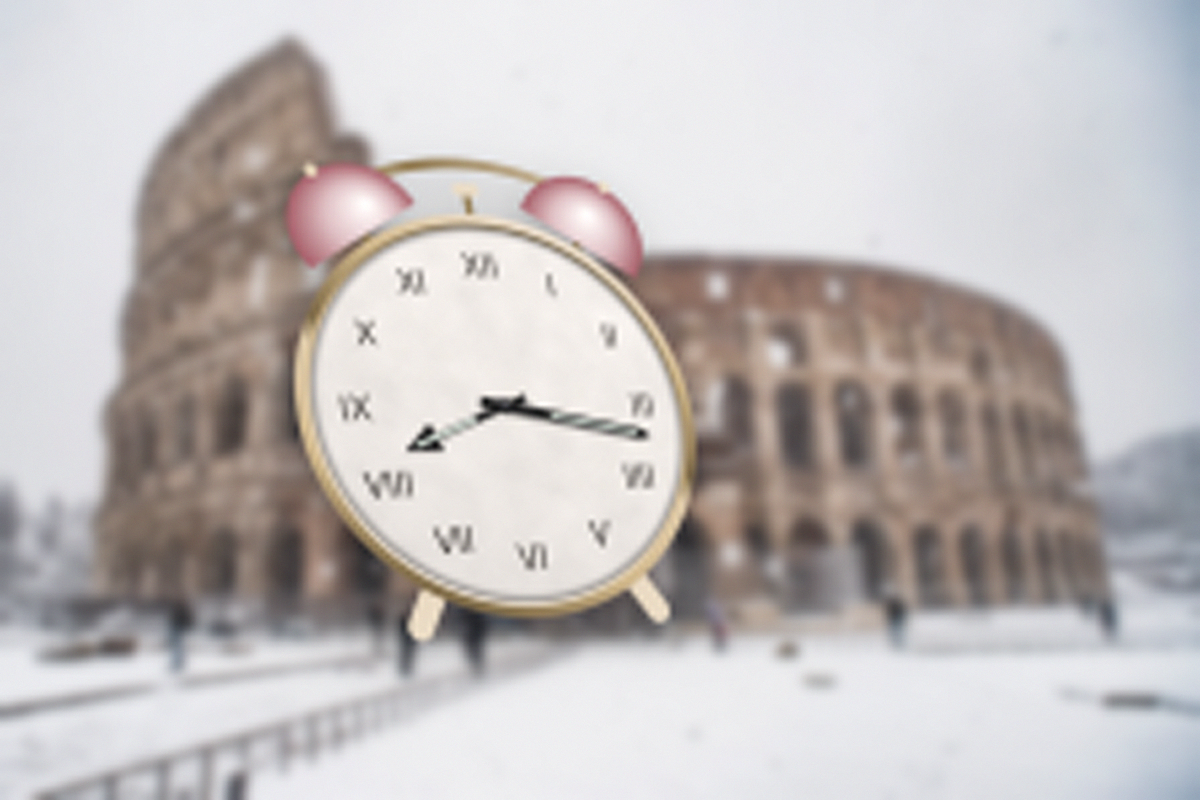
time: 8:17
